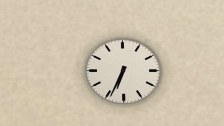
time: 6:34
